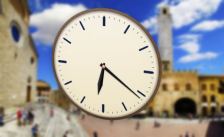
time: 6:21
